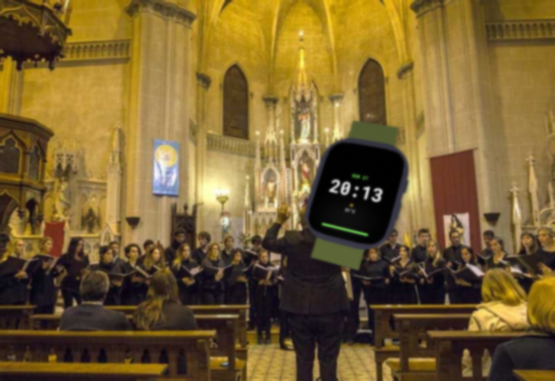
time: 20:13
